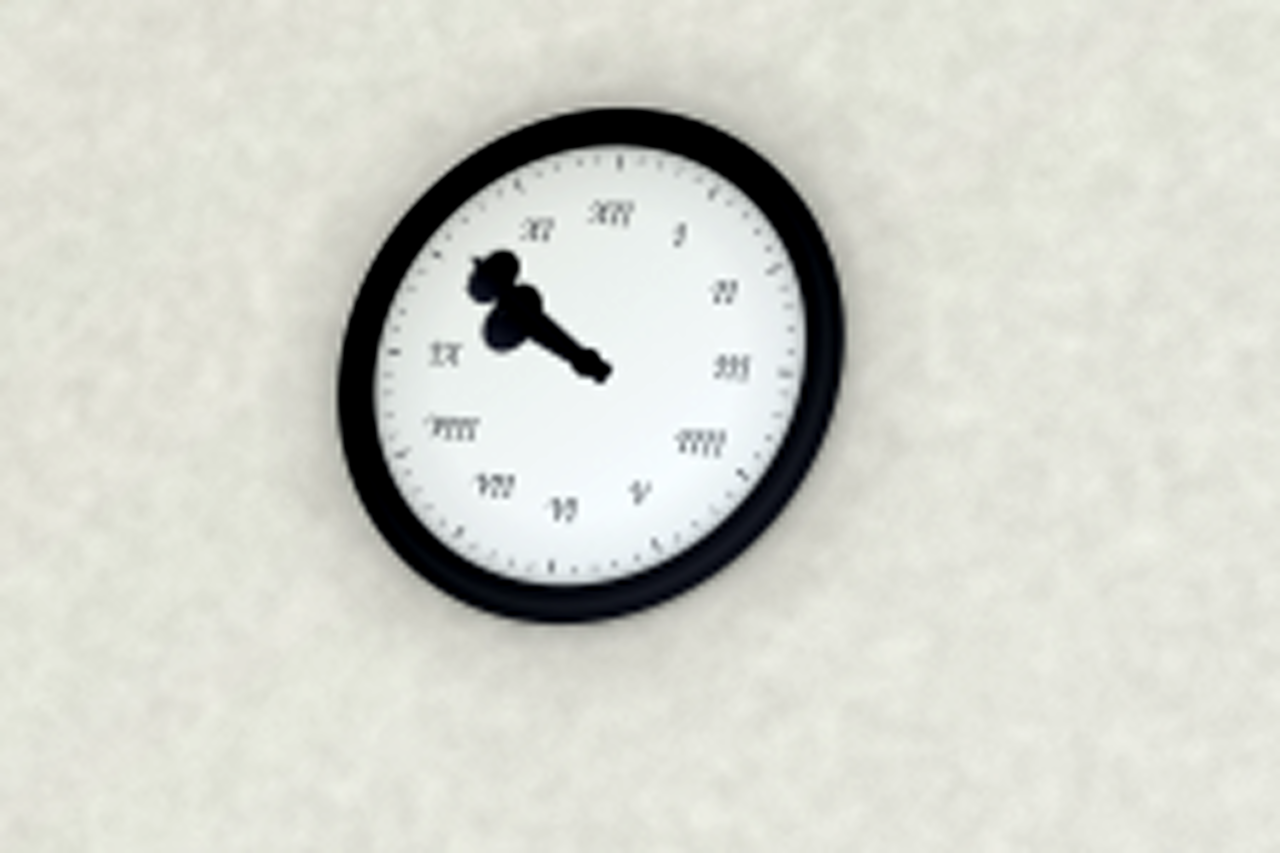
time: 9:51
